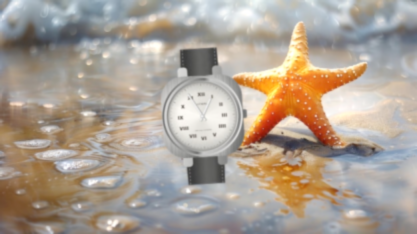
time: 12:55
